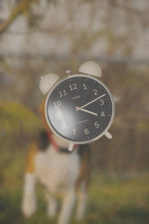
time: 4:13
